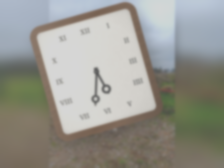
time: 5:33
